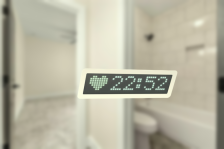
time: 22:52
